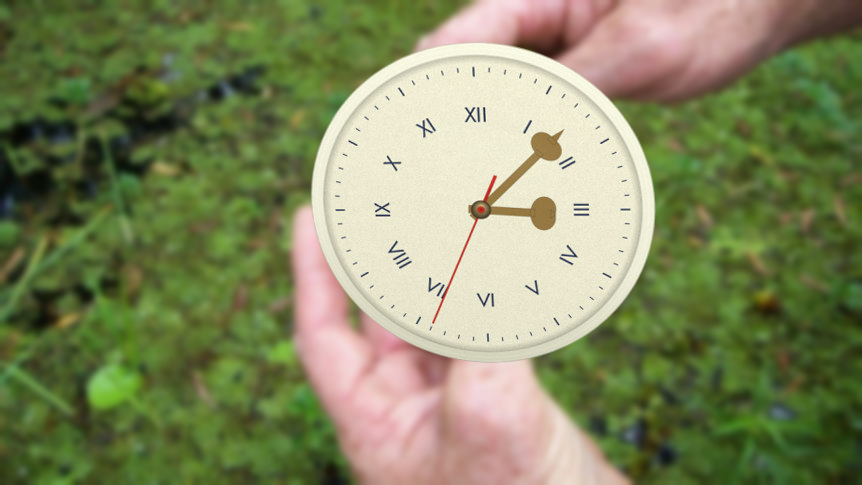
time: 3:07:34
